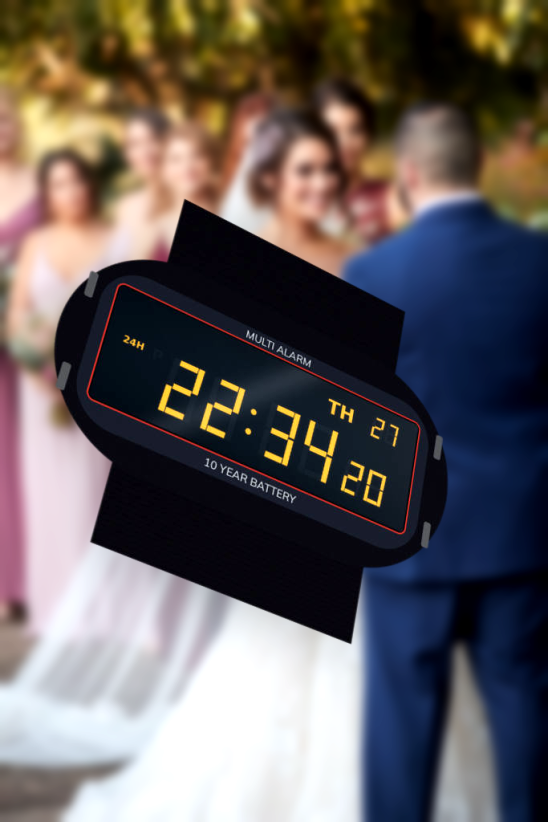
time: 22:34:20
